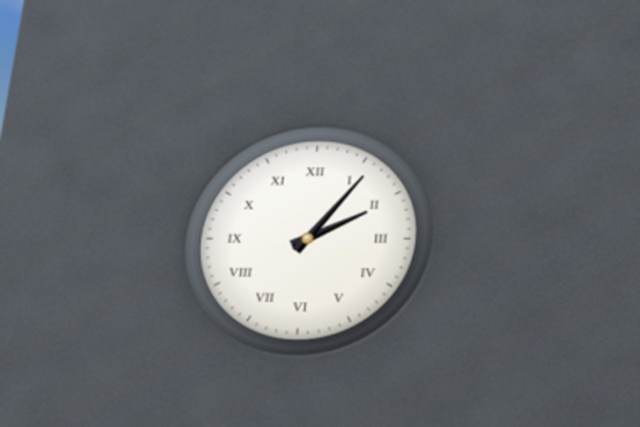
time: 2:06
